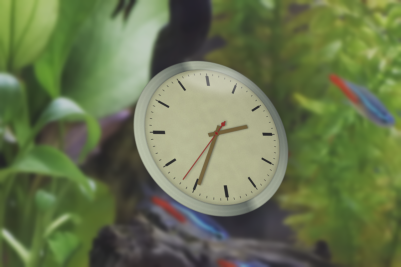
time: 2:34:37
